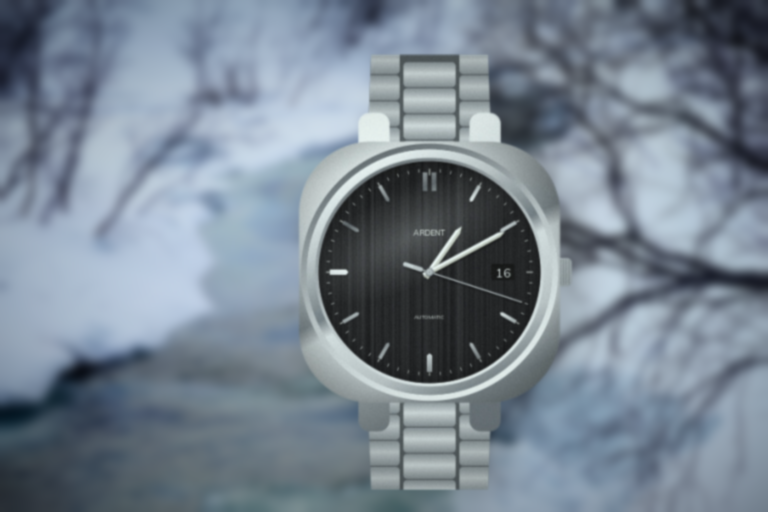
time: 1:10:18
